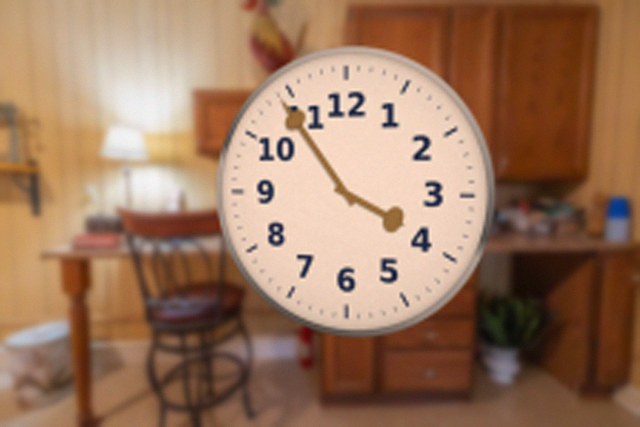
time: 3:54
